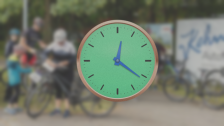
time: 12:21
